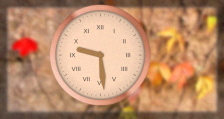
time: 9:29
